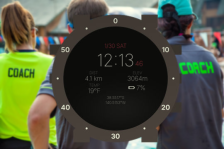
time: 12:13
